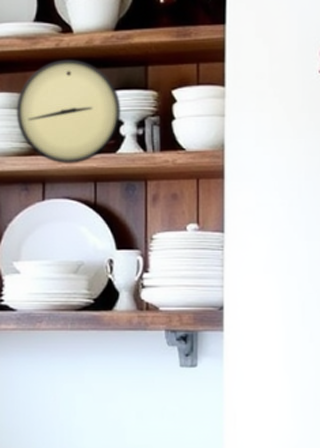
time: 2:43
